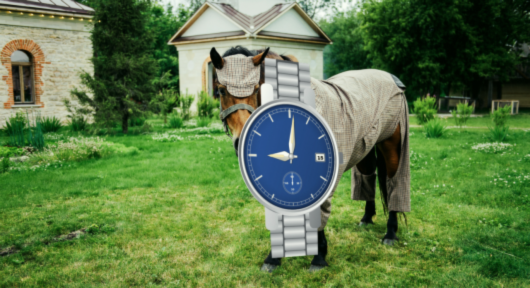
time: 9:01
